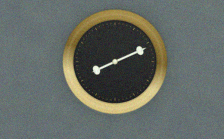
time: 8:11
